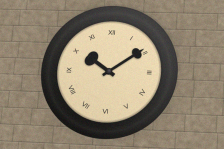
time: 10:09
